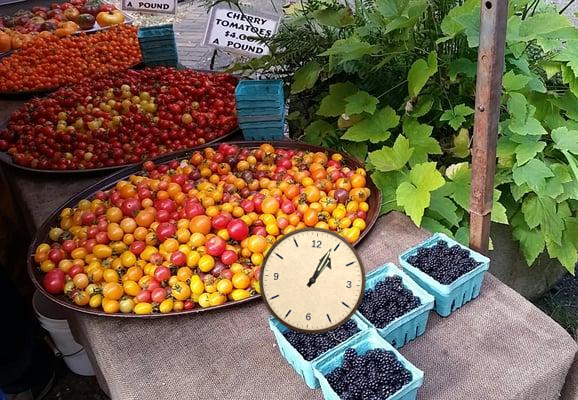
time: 1:04
